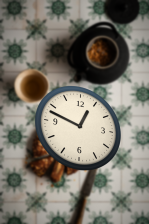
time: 12:48
